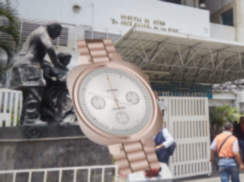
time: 3:49
